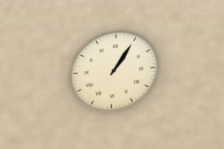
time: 1:05
